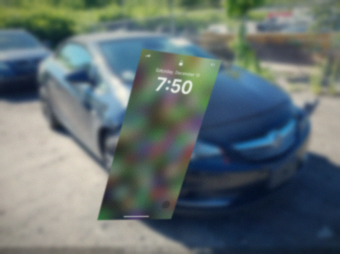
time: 7:50
